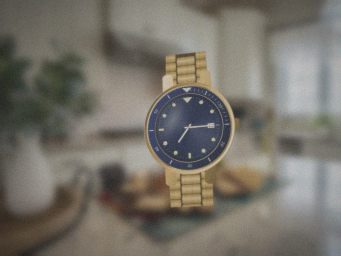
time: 7:15
